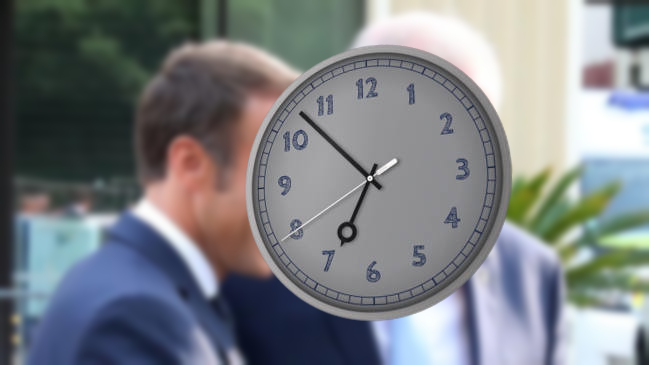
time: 6:52:40
